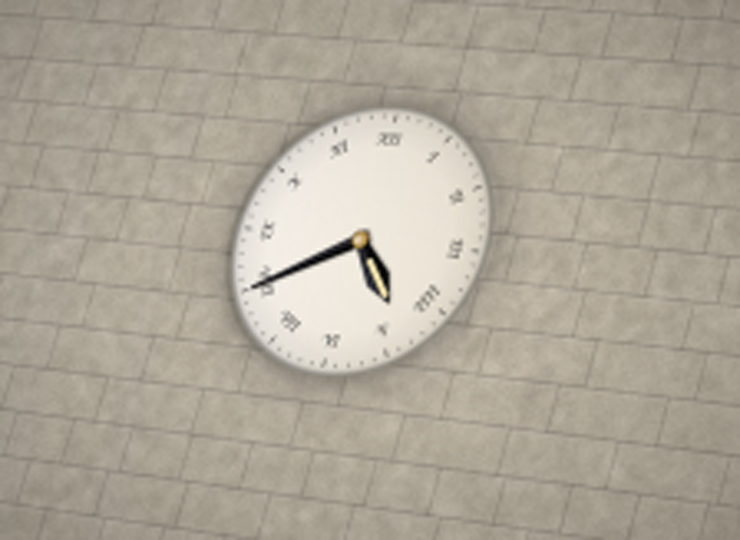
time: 4:40
